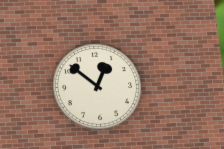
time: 12:52
